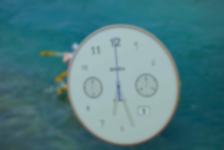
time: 6:27
